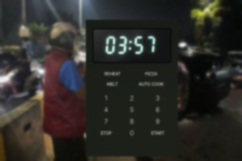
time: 3:57
